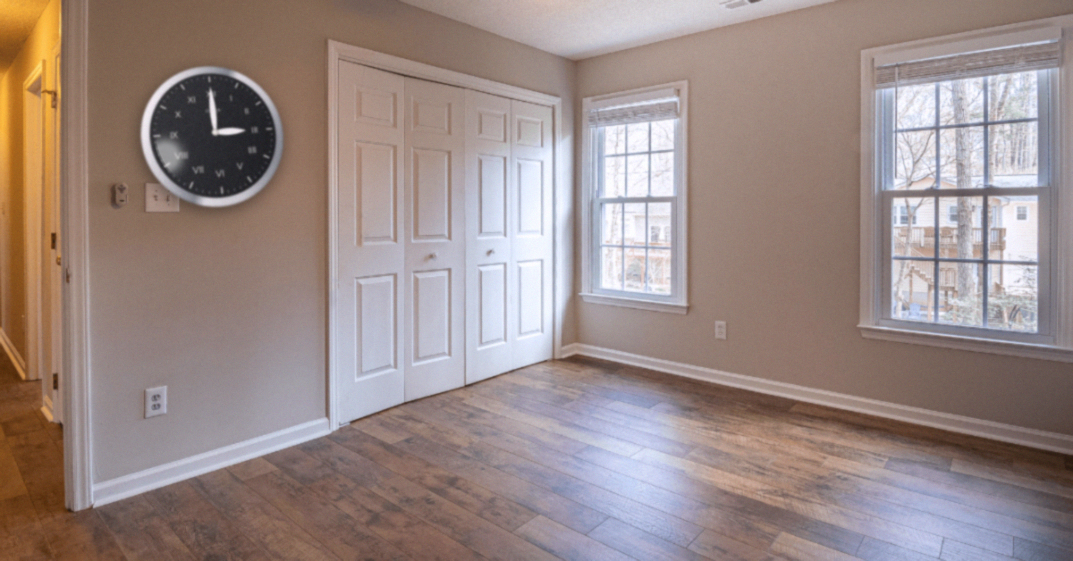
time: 3:00
